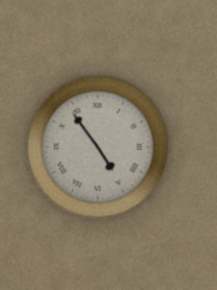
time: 4:54
